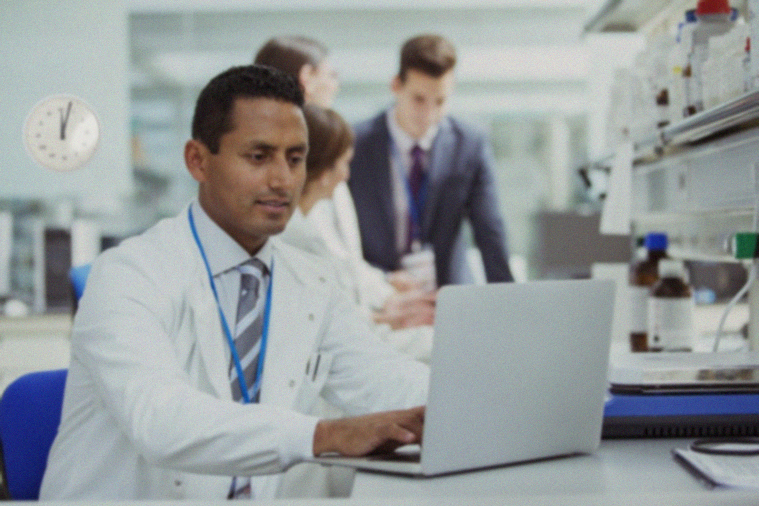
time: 12:03
